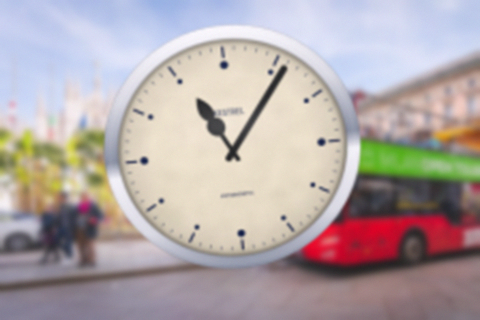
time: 11:06
